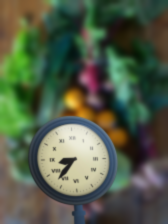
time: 8:37
